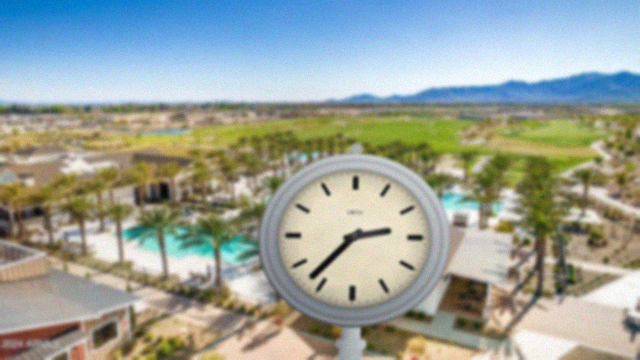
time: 2:37
